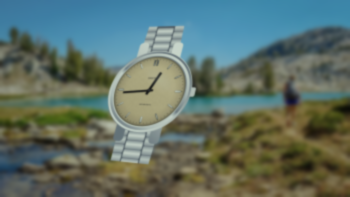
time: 12:44
